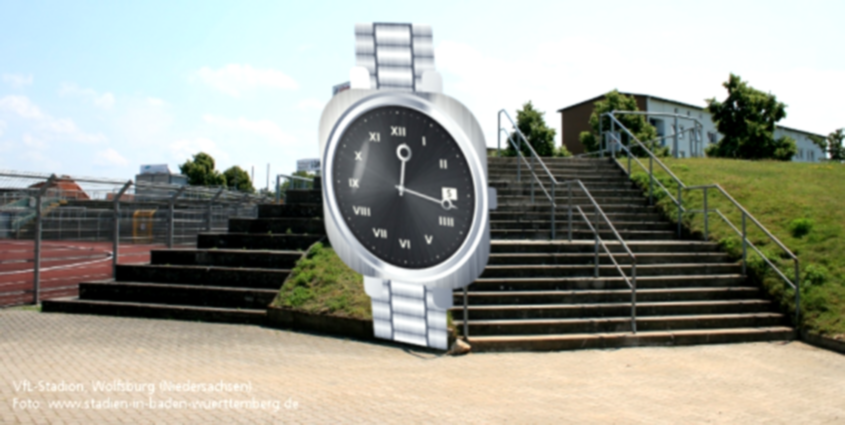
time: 12:17
